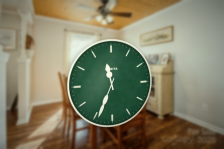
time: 11:34
